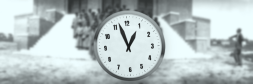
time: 12:57
